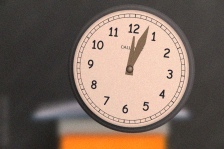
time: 12:03
